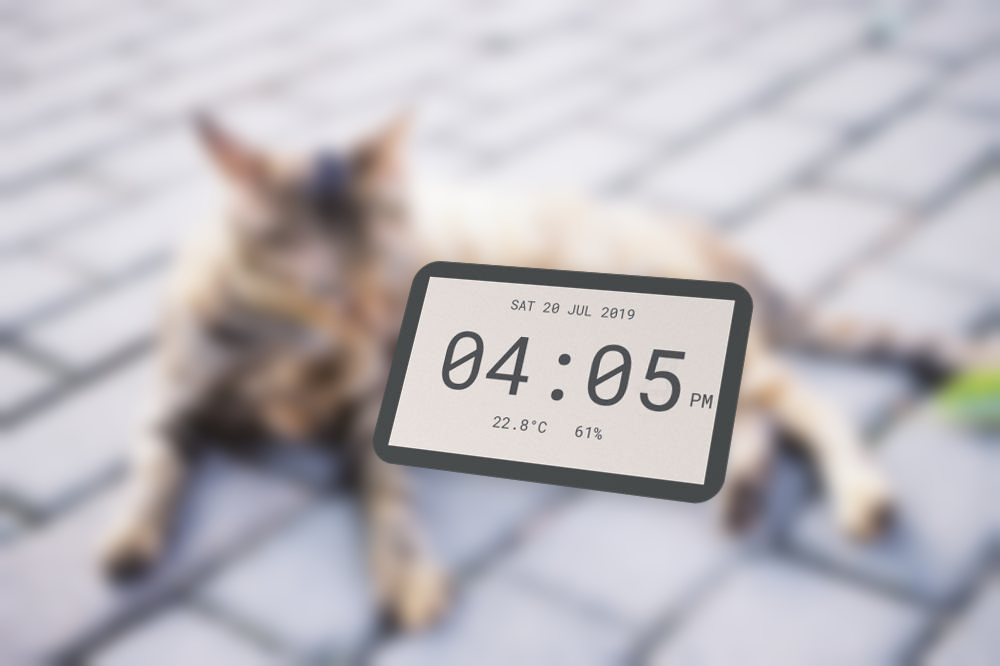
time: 4:05
